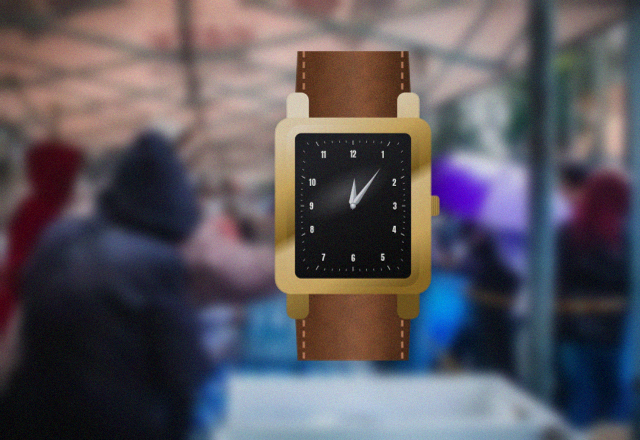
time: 12:06
